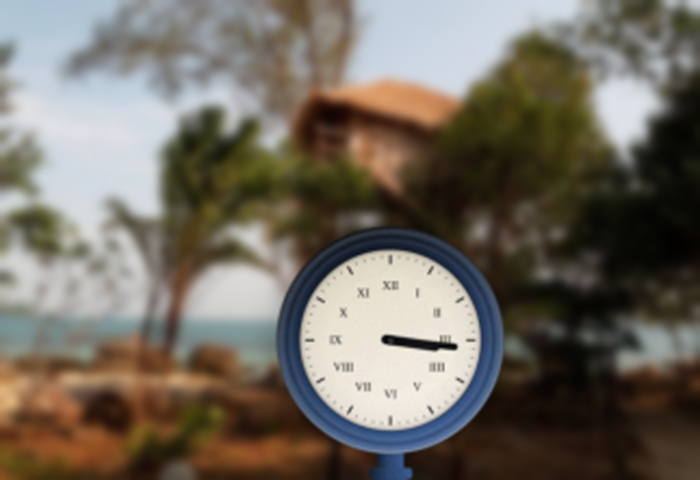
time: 3:16
